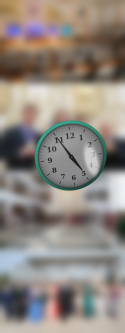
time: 4:55
